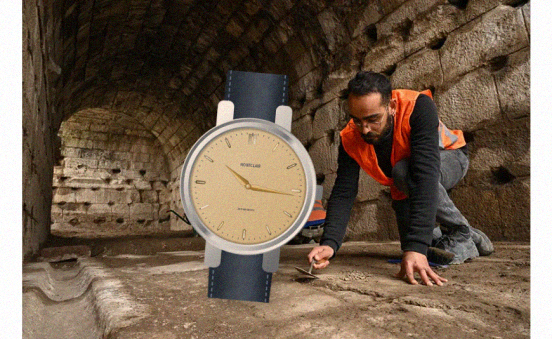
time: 10:16
